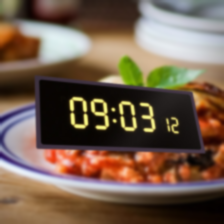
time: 9:03:12
